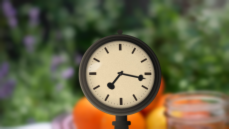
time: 7:17
